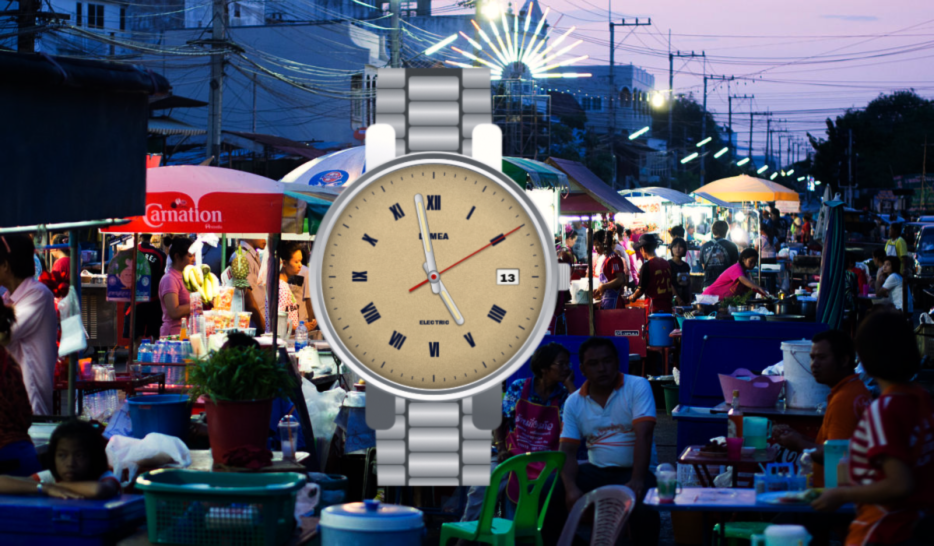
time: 4:58:10
